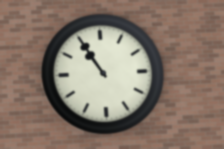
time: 10:55
